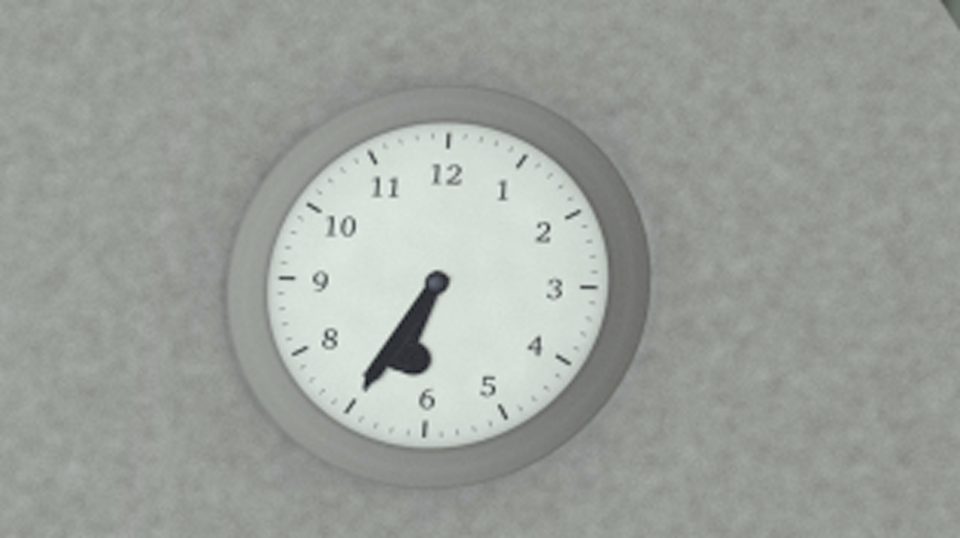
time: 6:35
